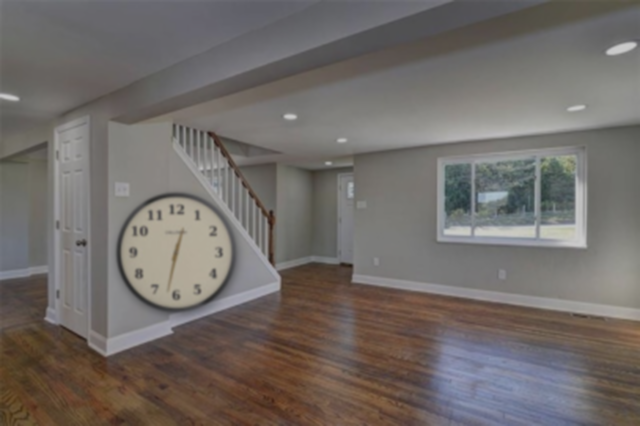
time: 12:32
